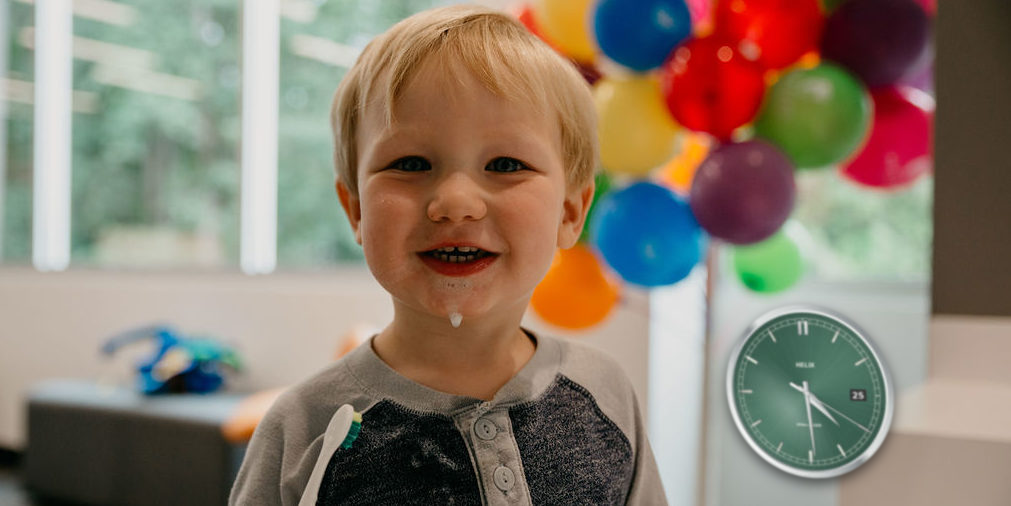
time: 4:29:20
